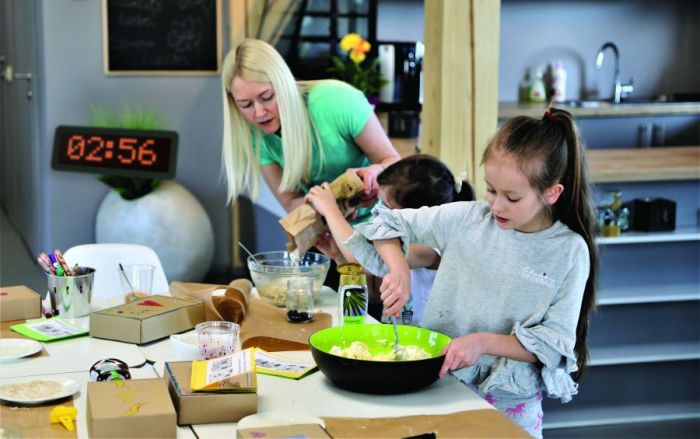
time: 2:56
